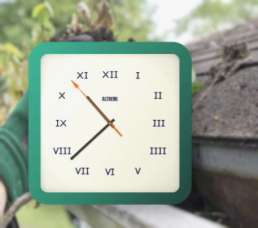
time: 10:37:53
